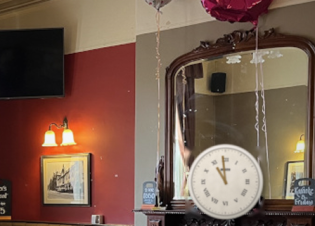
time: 10:59
